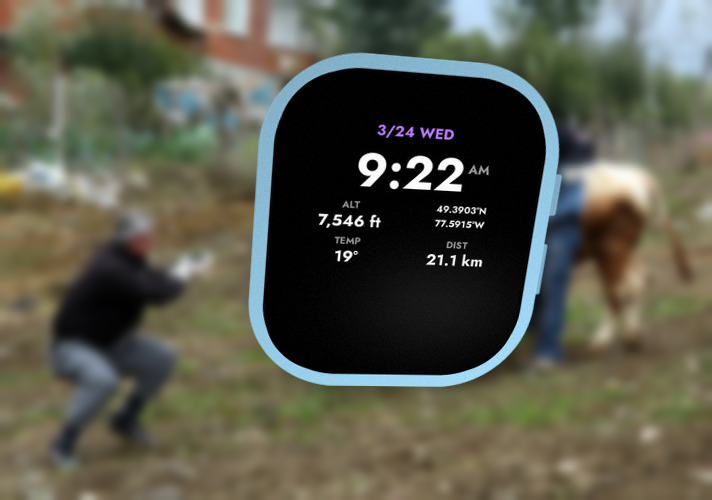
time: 9:22
